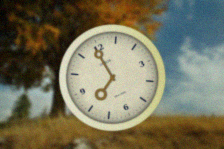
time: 7:59
